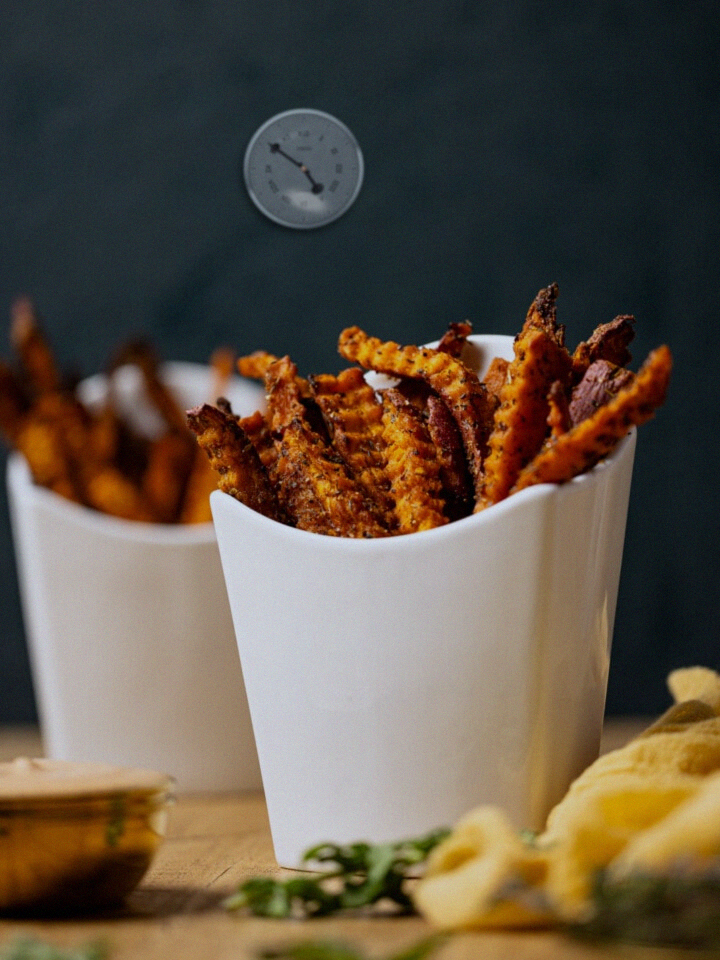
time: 4:51
